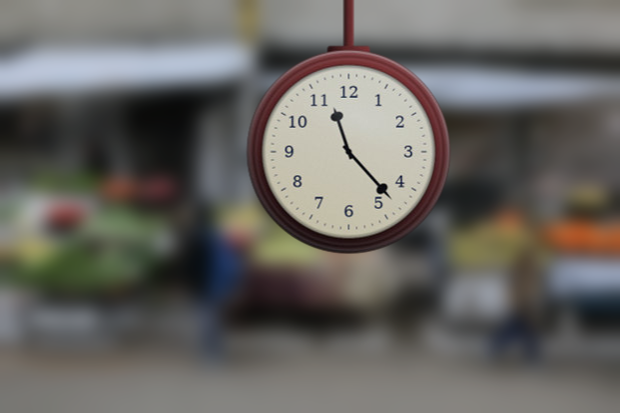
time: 11:23
